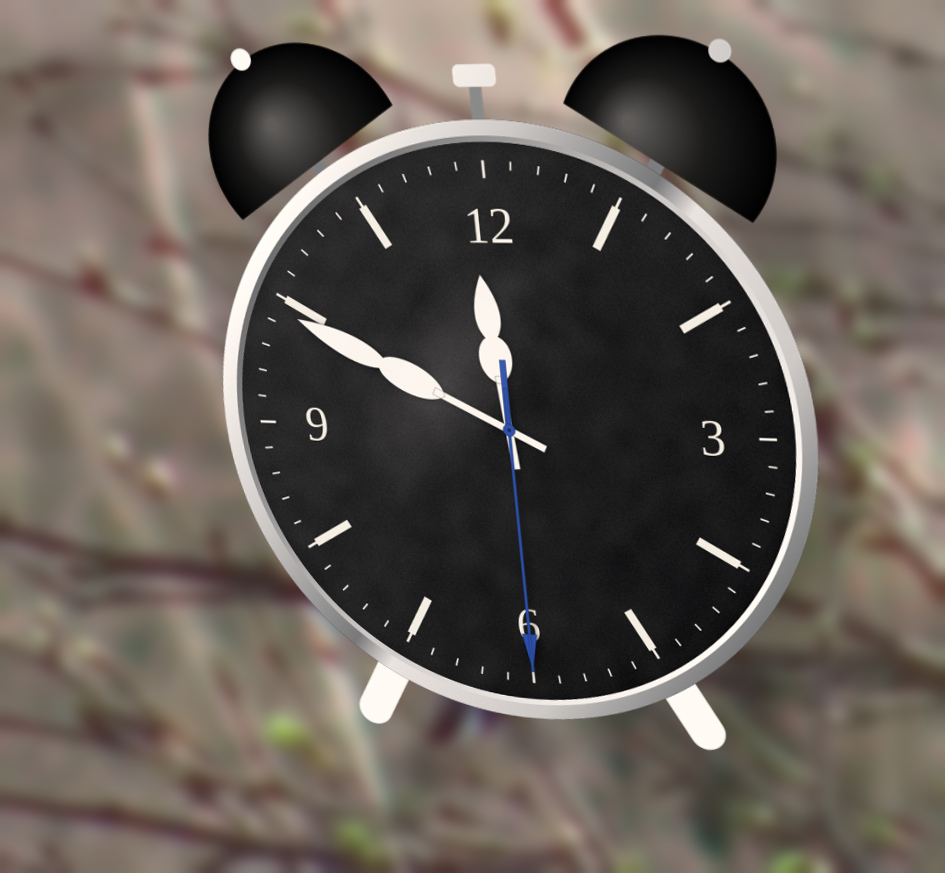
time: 11:49:30
